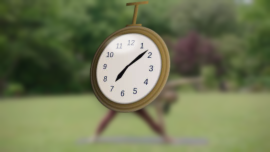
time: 7:08
